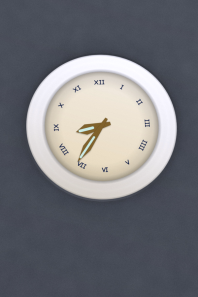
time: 8:36
